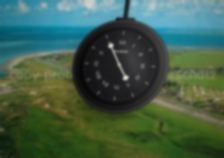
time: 4:55
